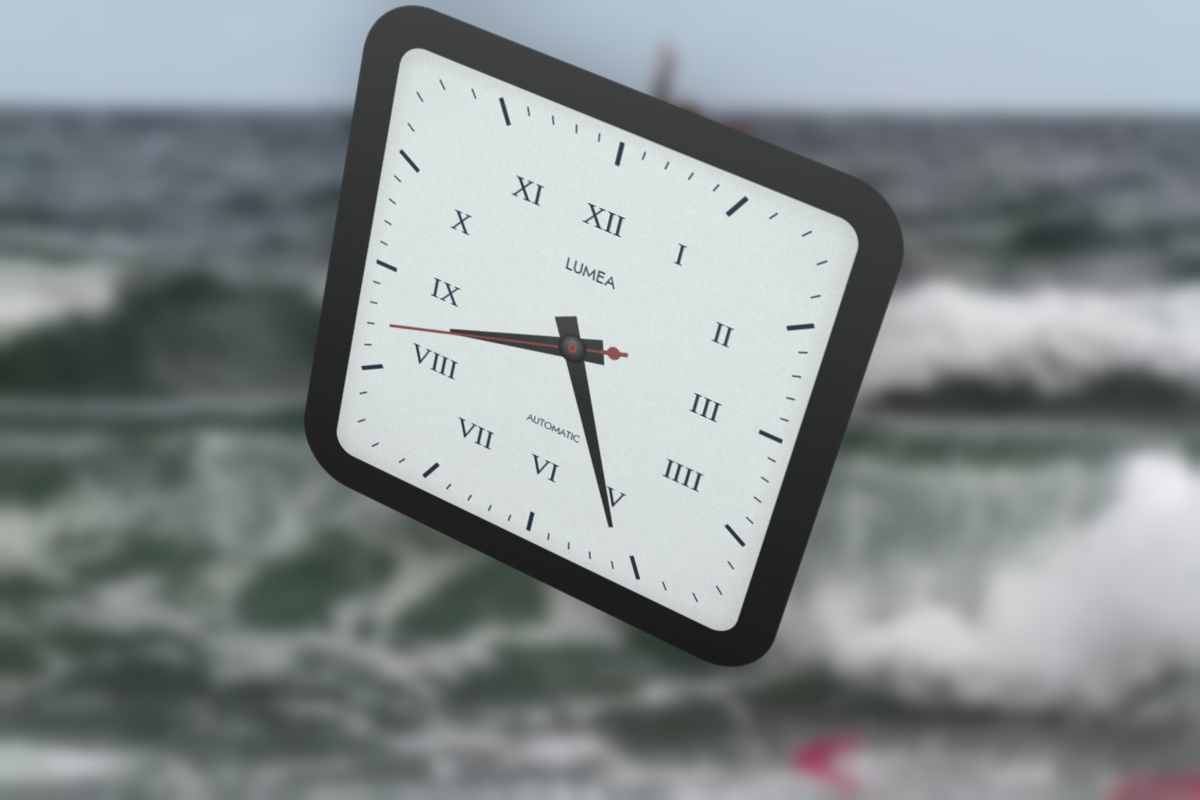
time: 8:25:42
